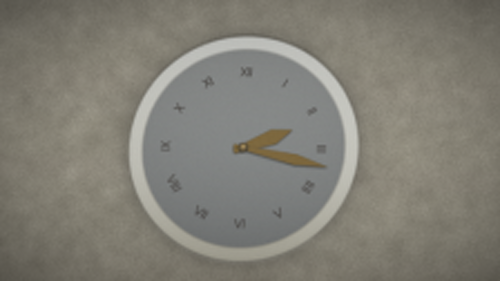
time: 2:17
